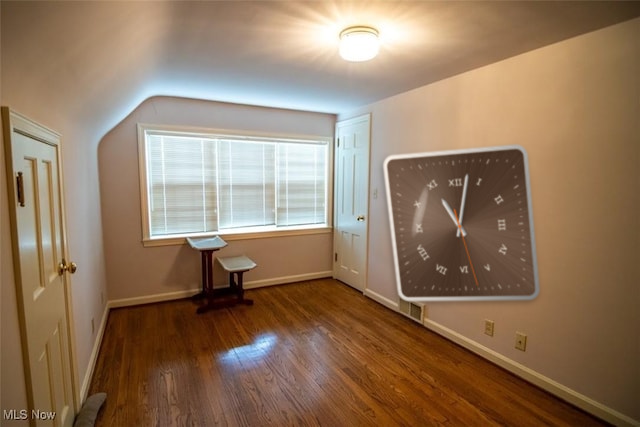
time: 11:02:28
